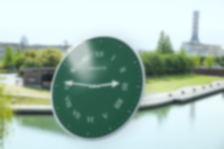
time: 2:46
